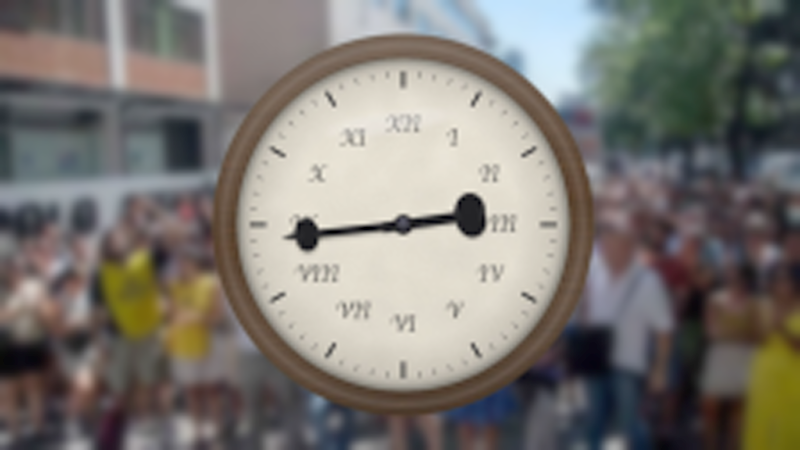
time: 2:44
